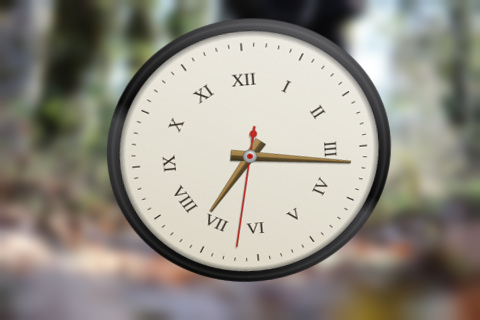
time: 7:16:32
